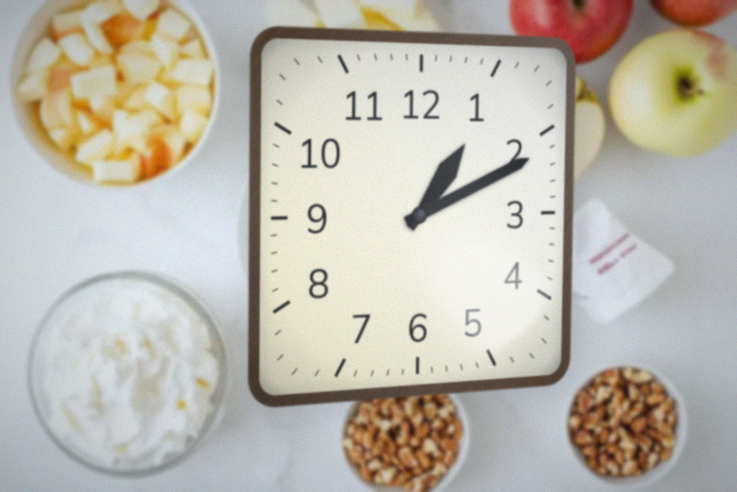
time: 1:11
